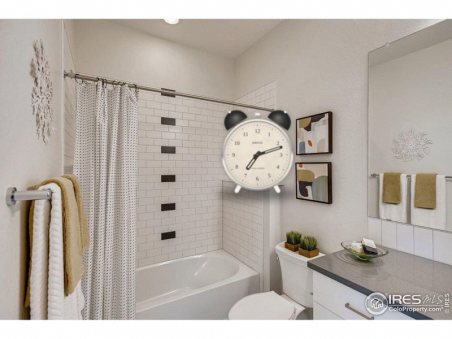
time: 7:12
